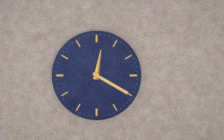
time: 12:20
